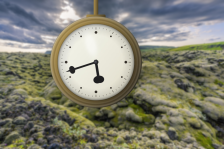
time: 5:42
